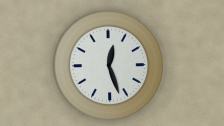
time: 12:27
